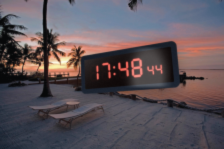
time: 17:48:44
